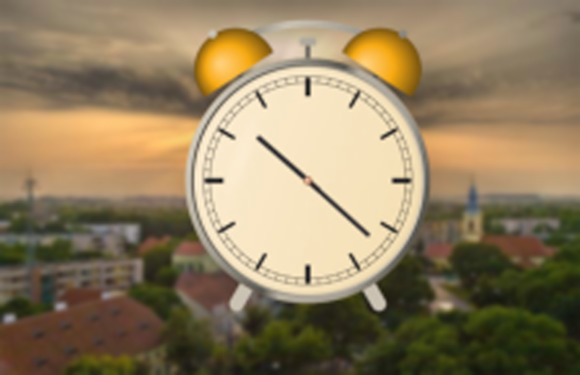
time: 10:22
